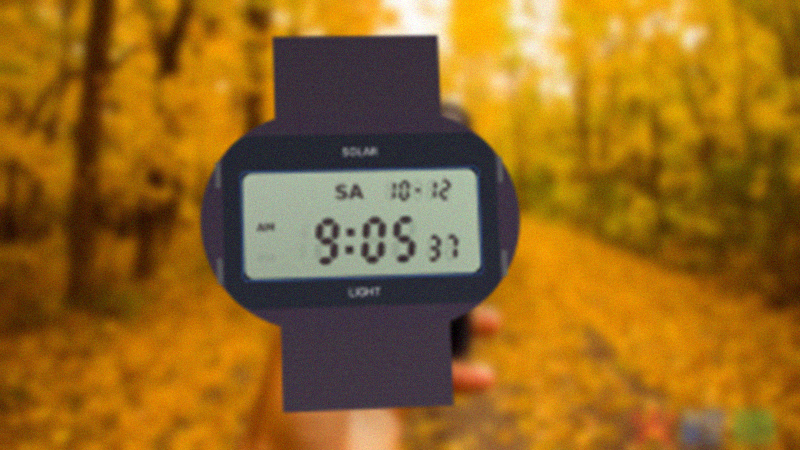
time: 9:05:37
